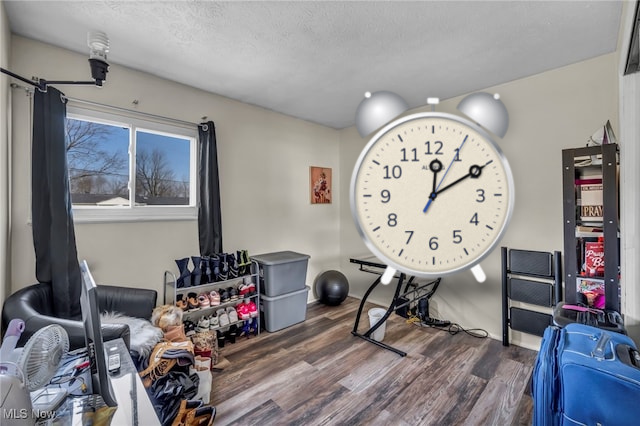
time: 12:10:05
